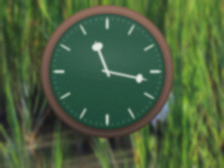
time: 11:17
